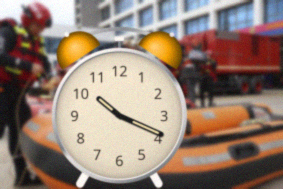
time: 10:19
